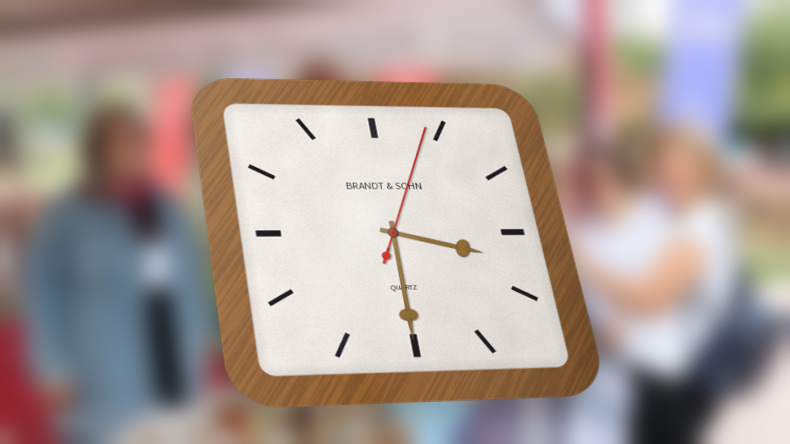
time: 3:30:04
